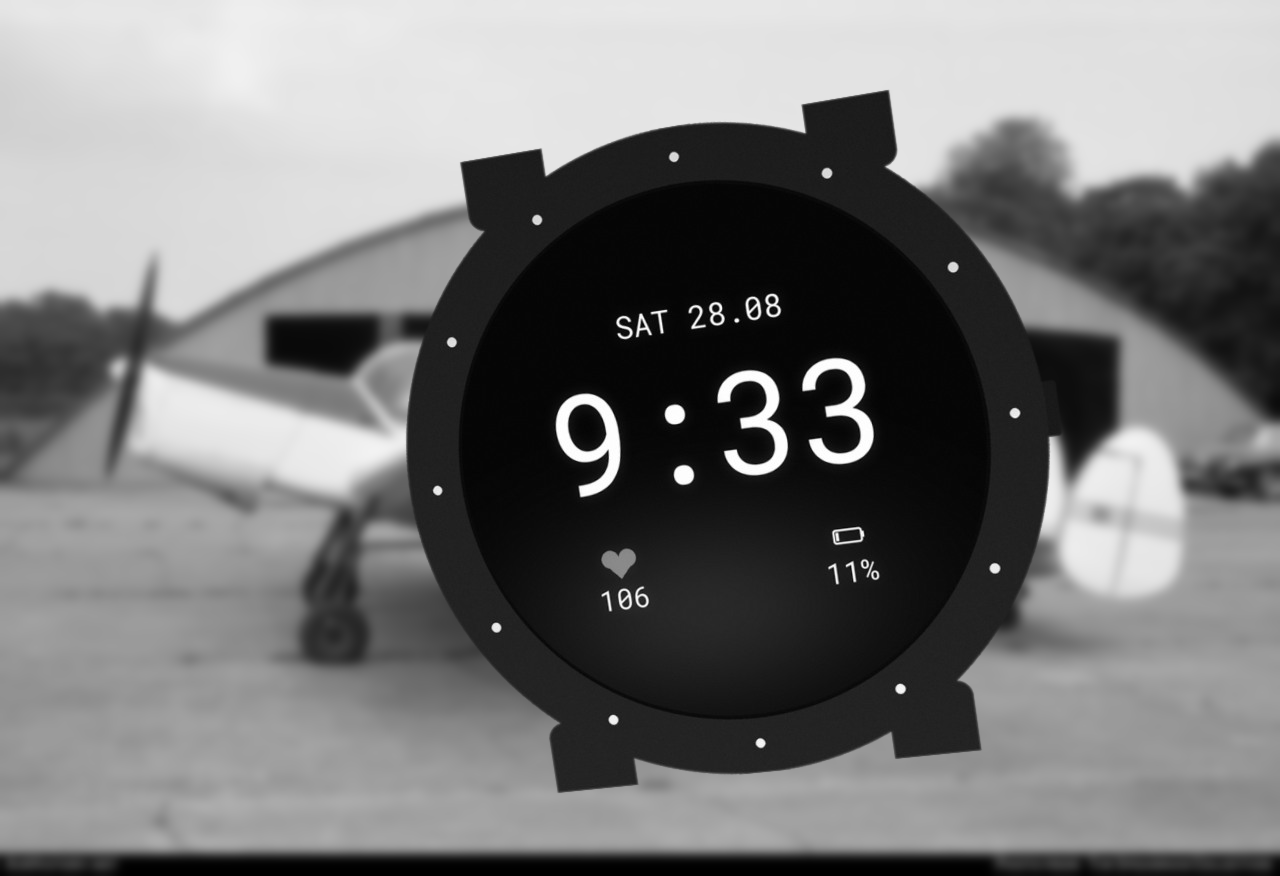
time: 9:33
